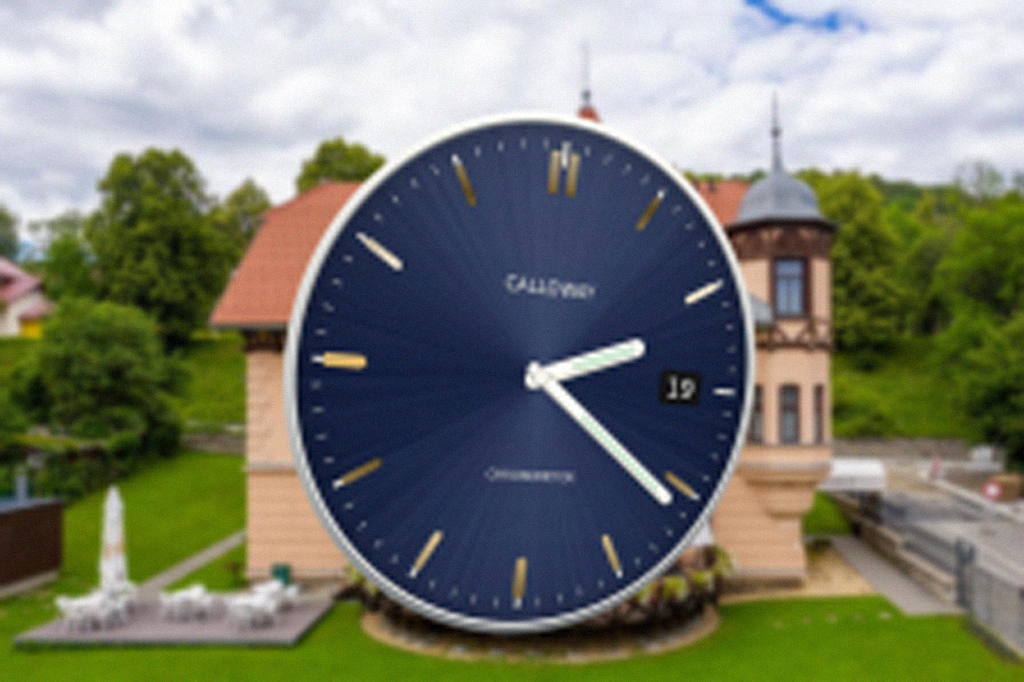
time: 2:21
